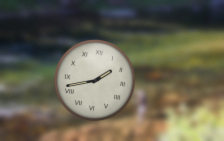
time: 1:42
